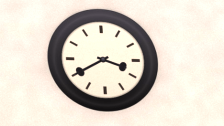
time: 3:40
